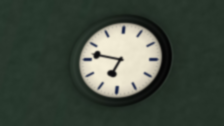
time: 6:47
